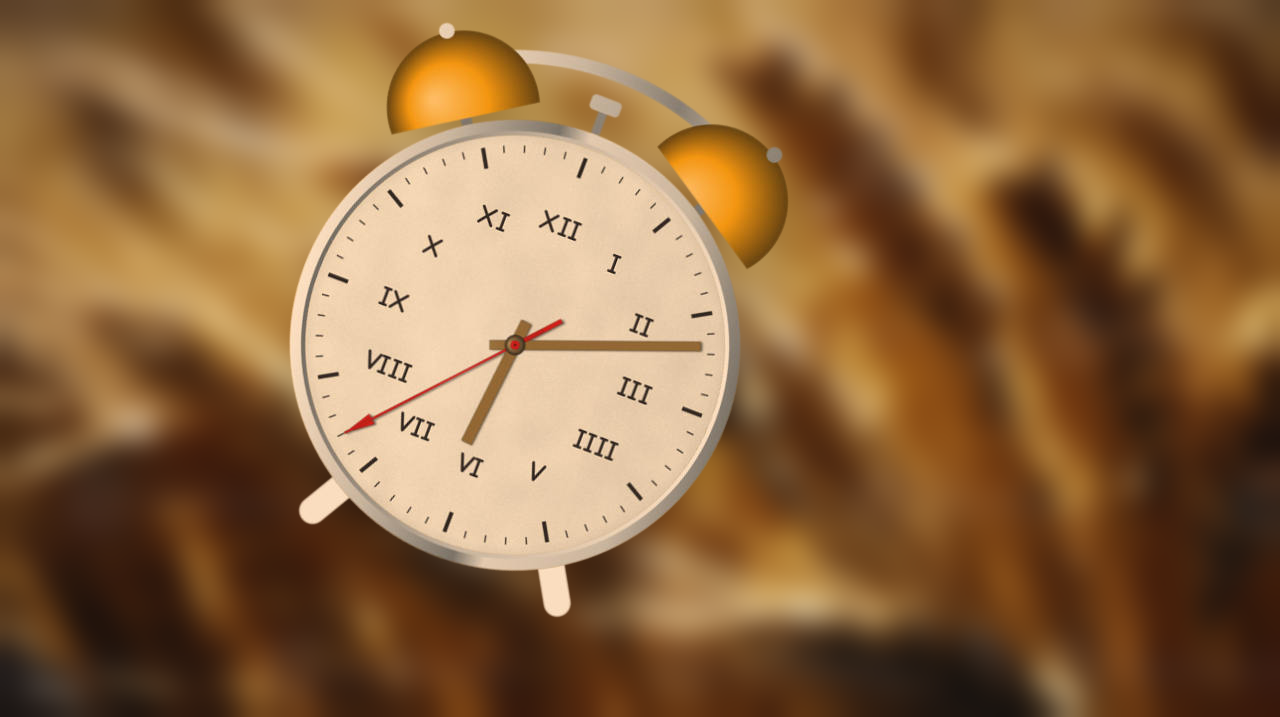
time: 6:11:37
